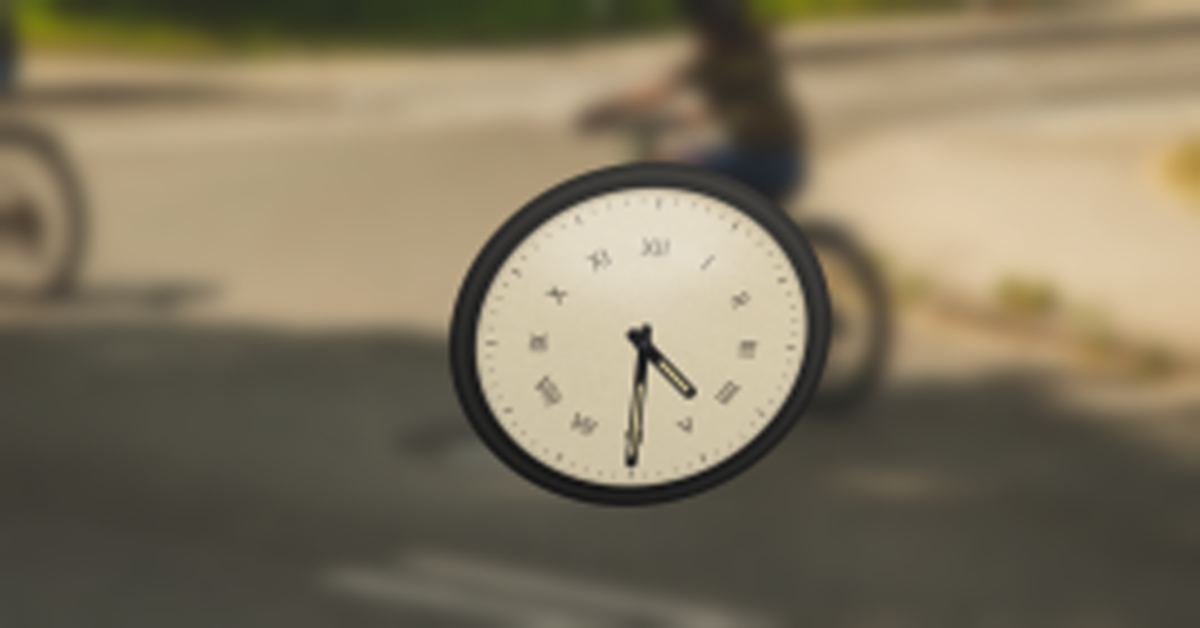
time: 4:30
